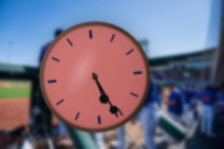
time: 5:26
